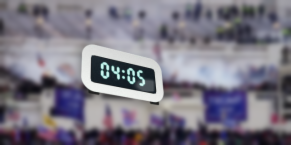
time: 4:05
